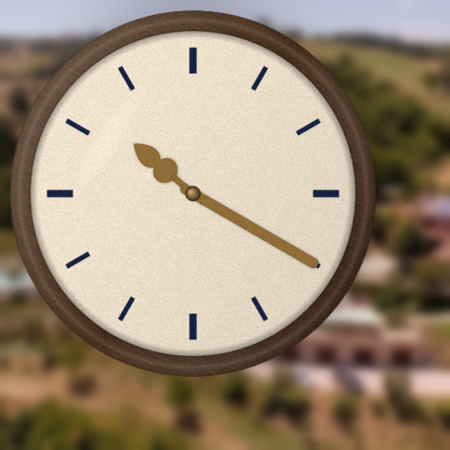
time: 10:20
